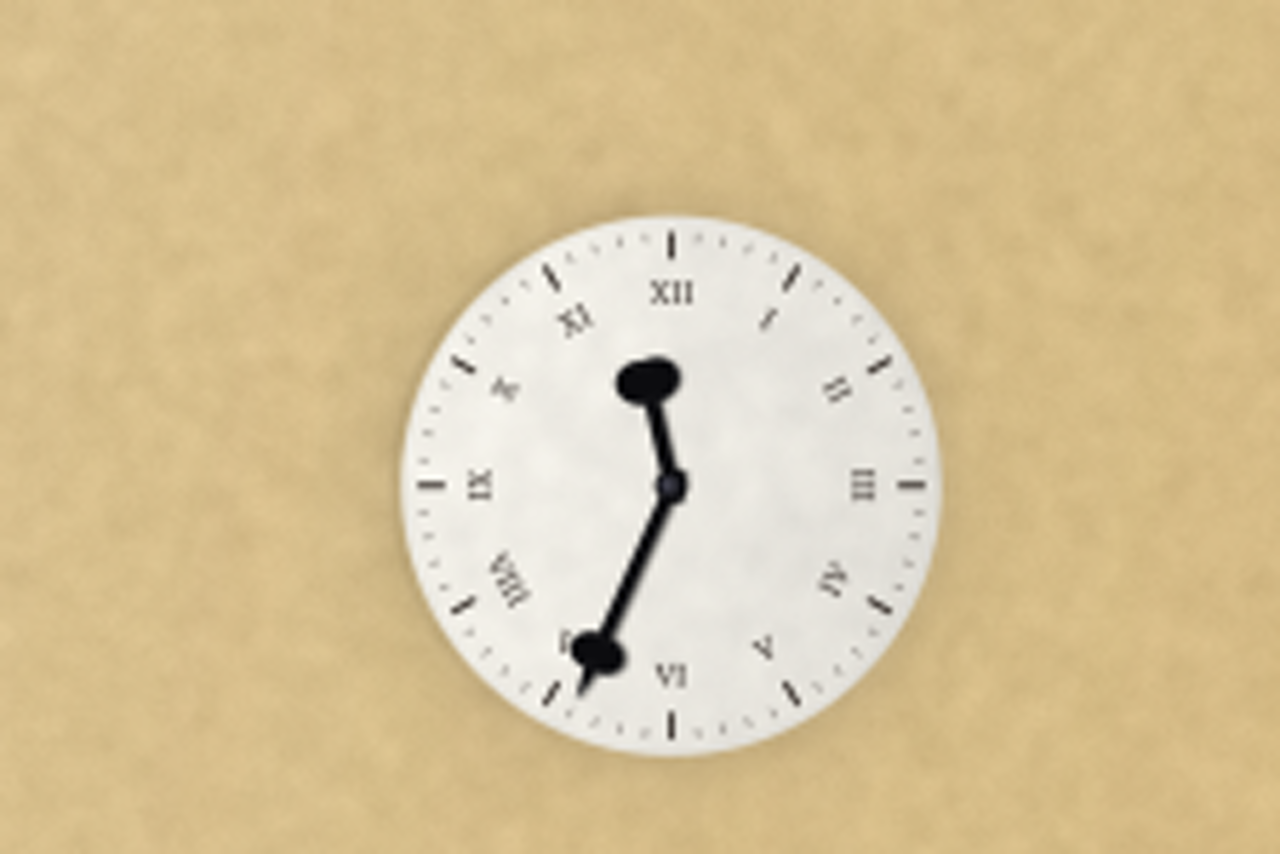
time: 11:34
